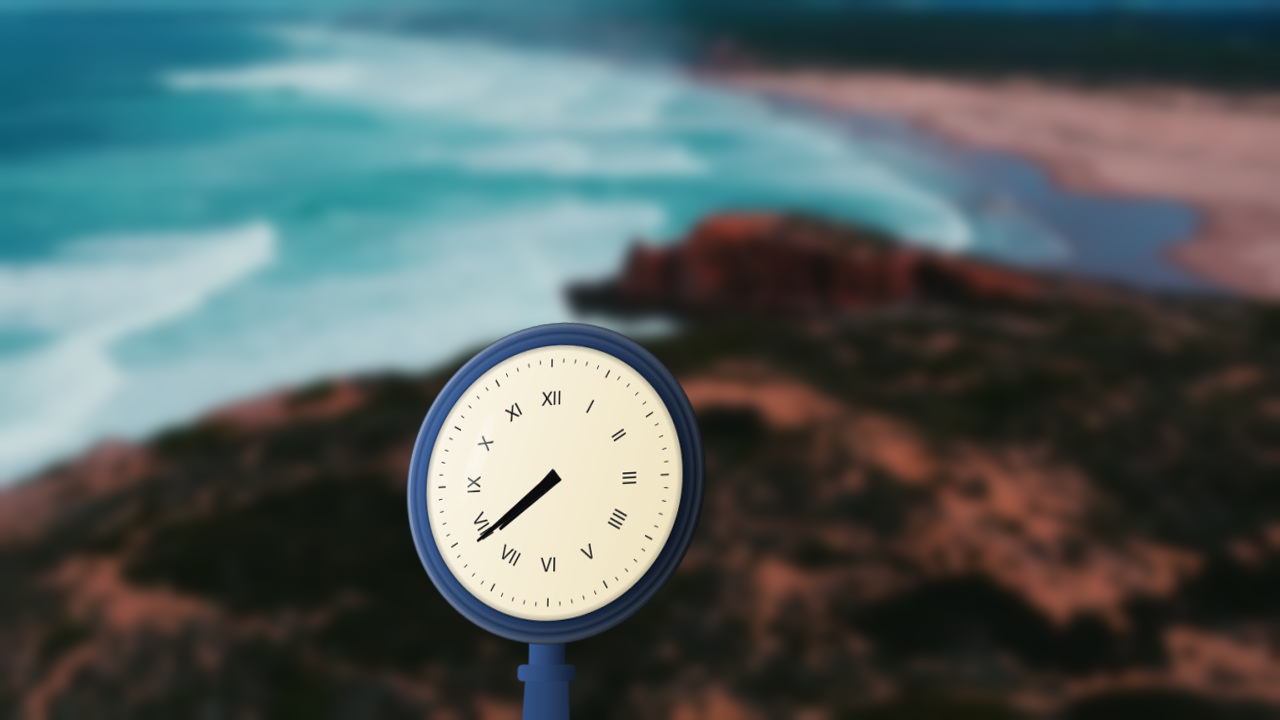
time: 7:39
